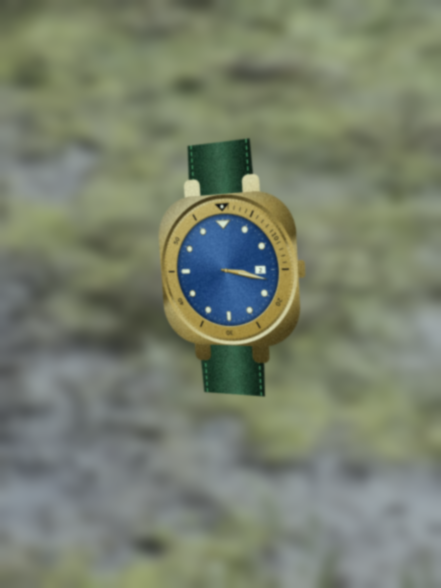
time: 3:17
